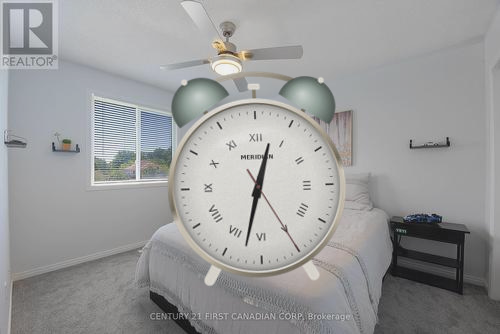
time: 12:32:25
